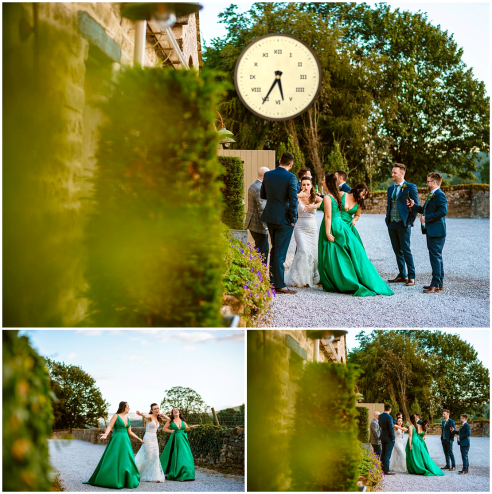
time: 5:35
